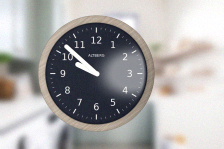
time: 9:52
